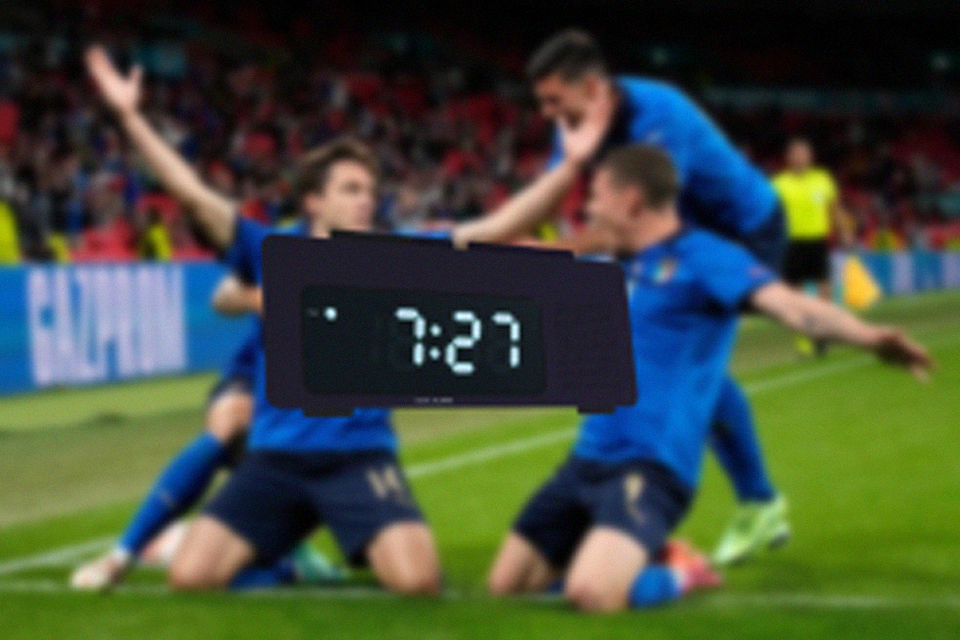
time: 7:27
